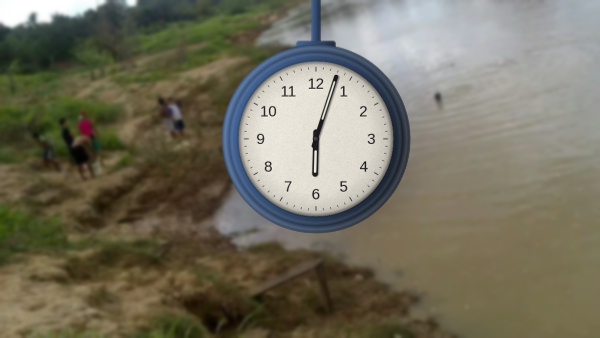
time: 6:03
